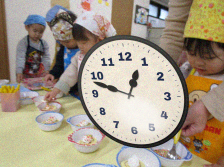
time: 12:48
